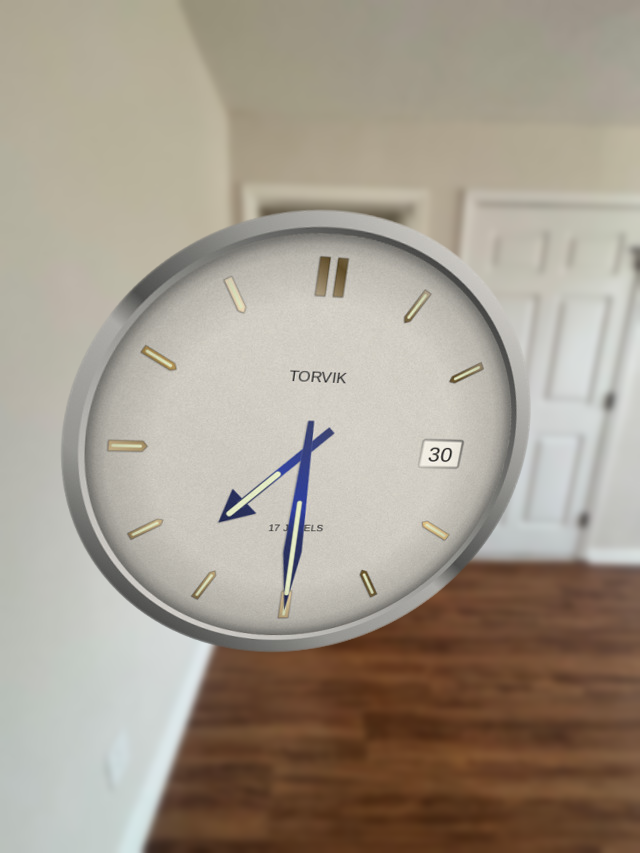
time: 7:30
